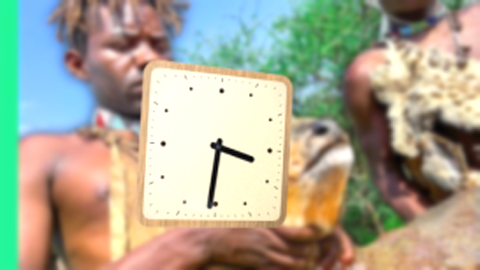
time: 3:31
